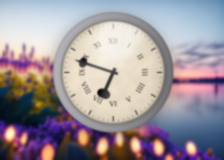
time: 6:48
